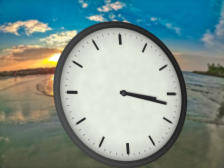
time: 3:17
